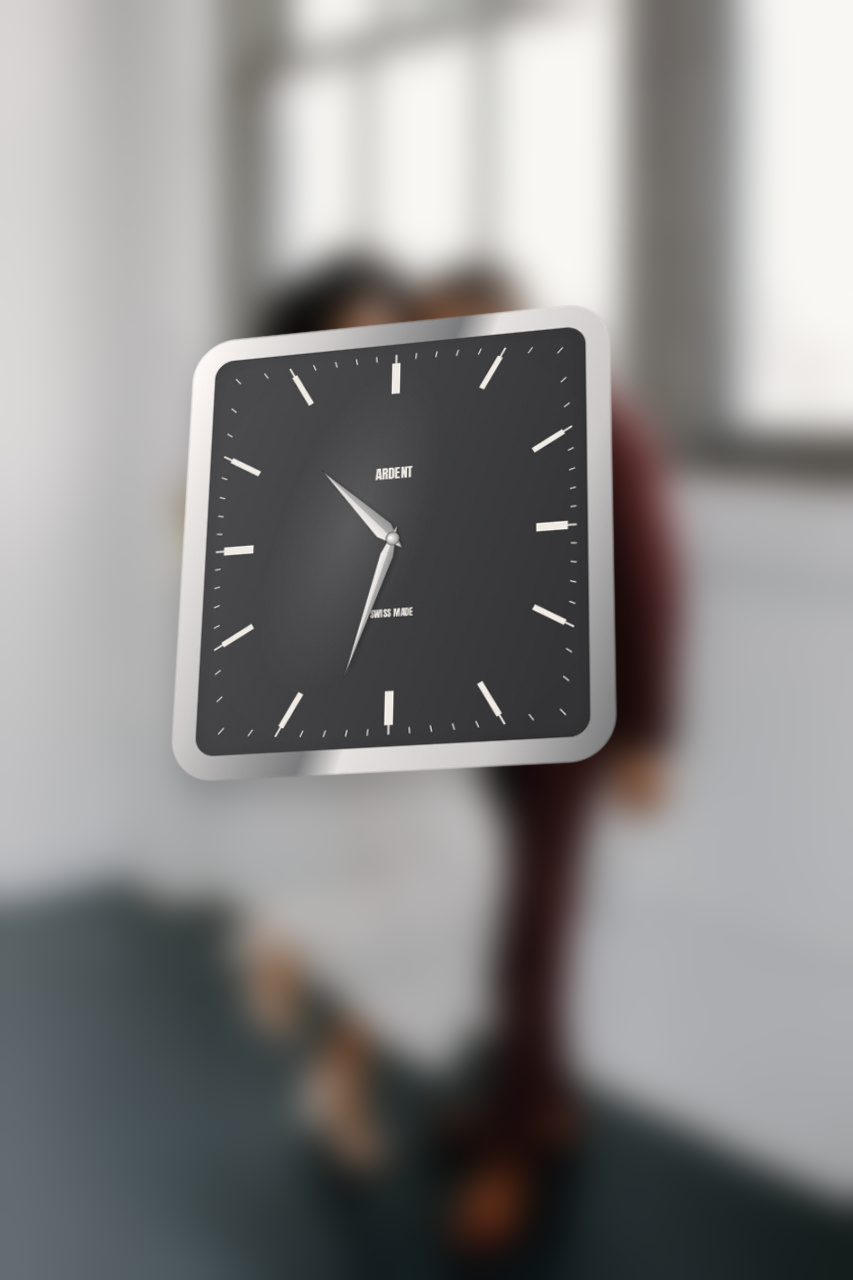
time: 10:33
